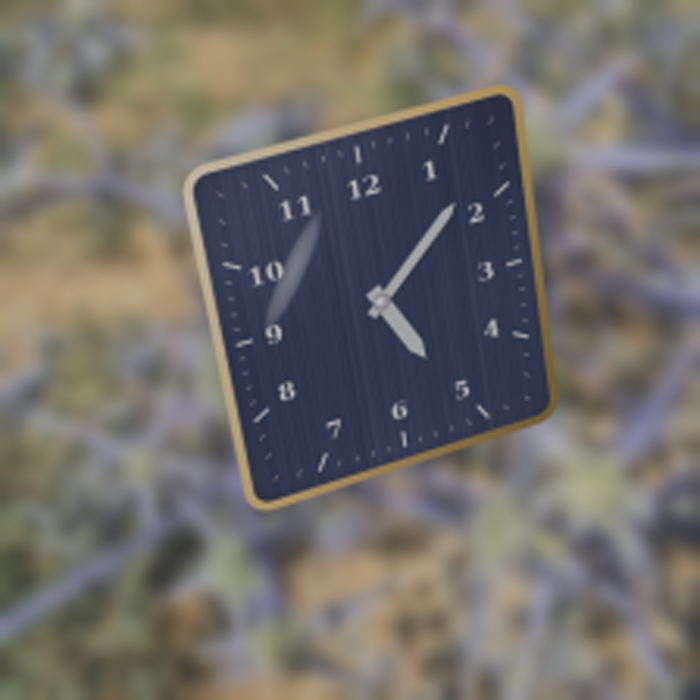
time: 5:08
